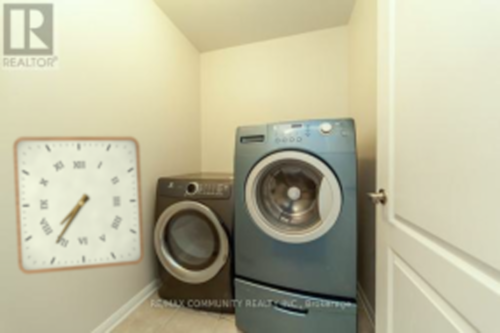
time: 7:36
